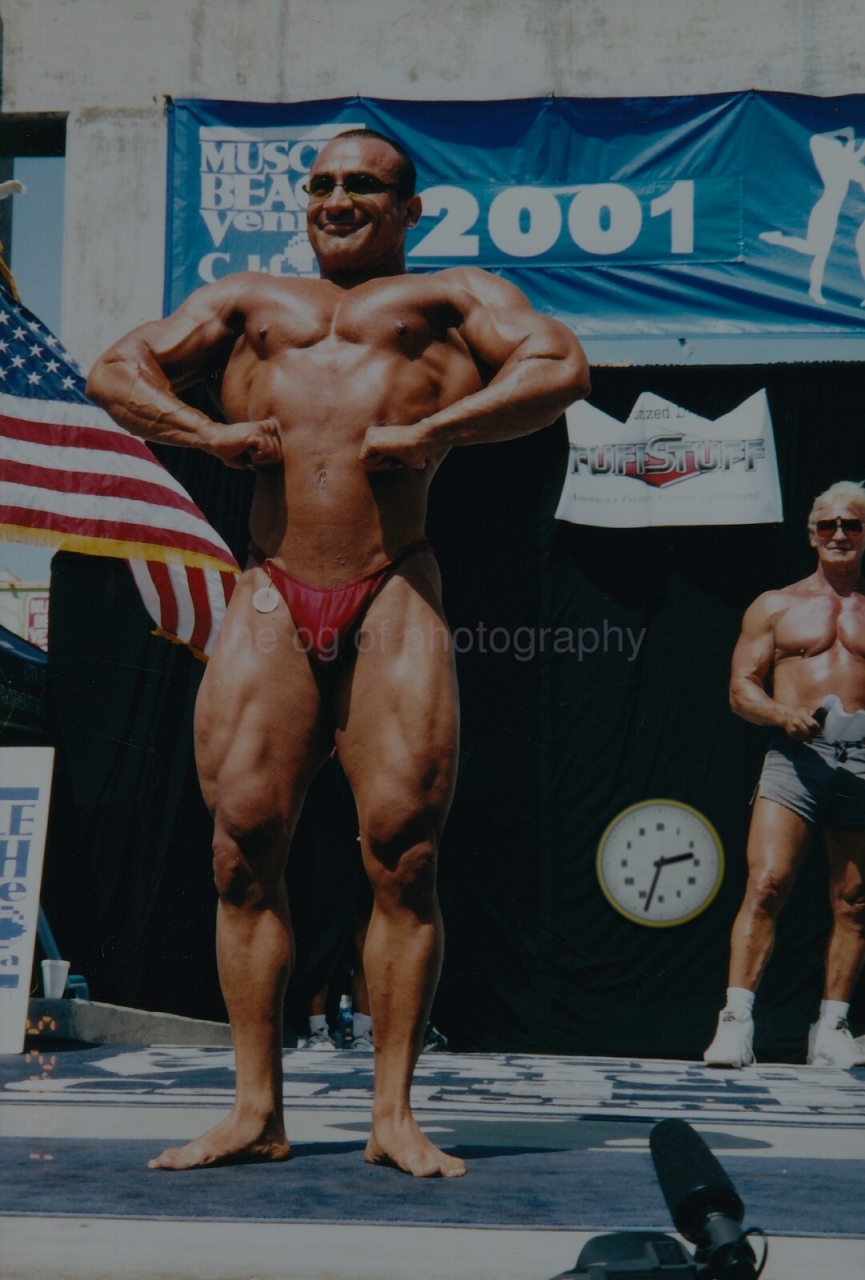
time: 2:33
